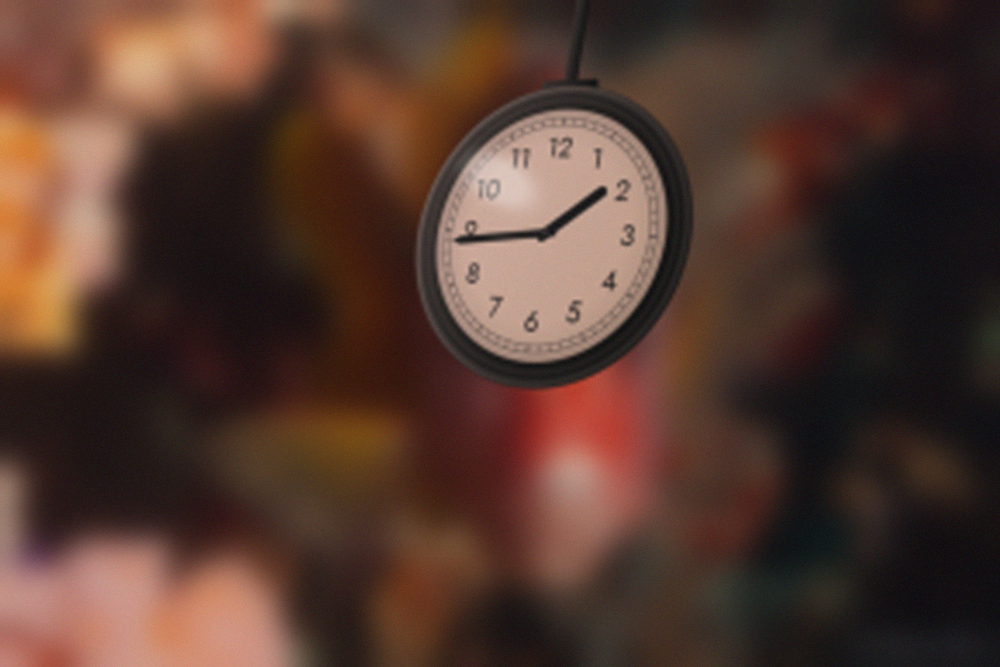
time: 1:44
